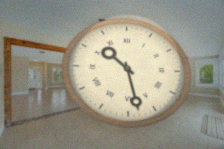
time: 10:28
